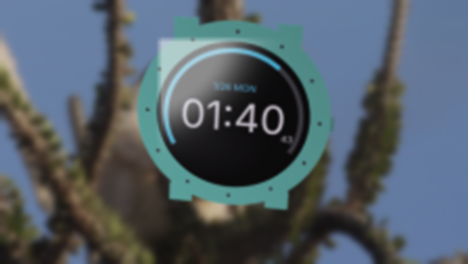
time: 1:40
